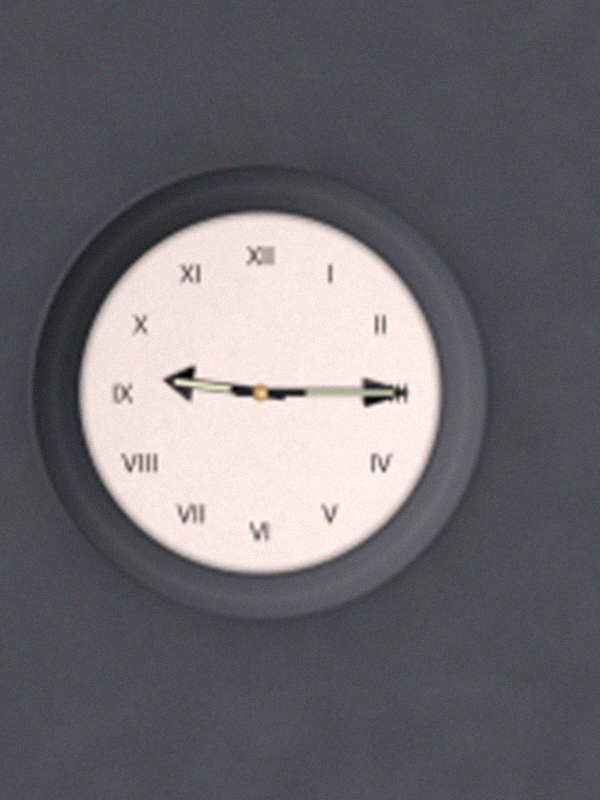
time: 9:15
